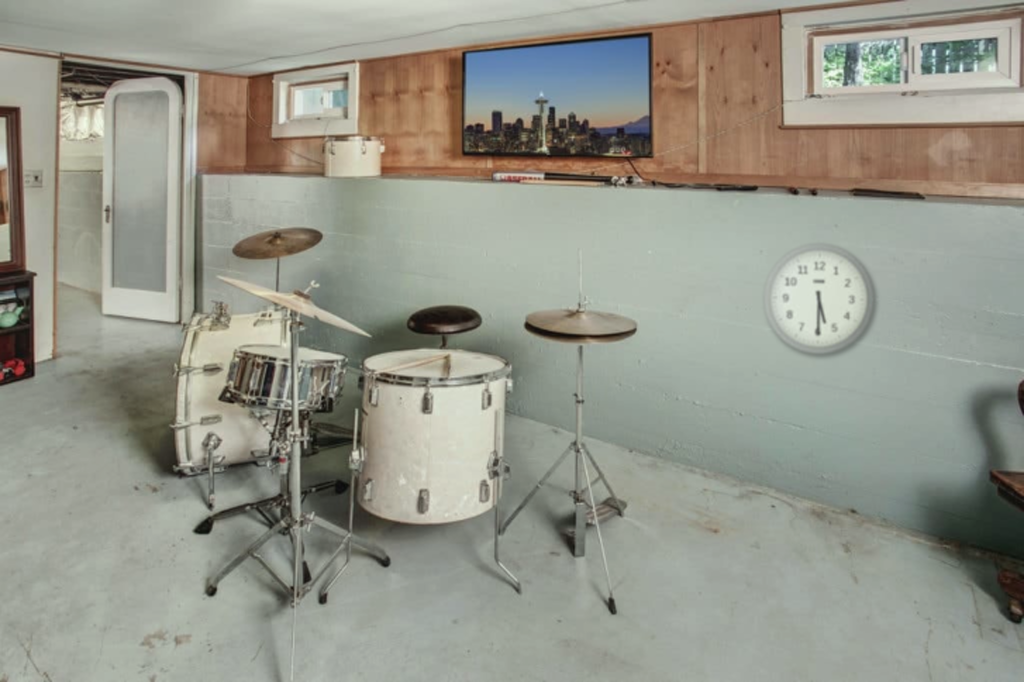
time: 5:30
